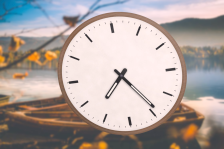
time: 7:24
